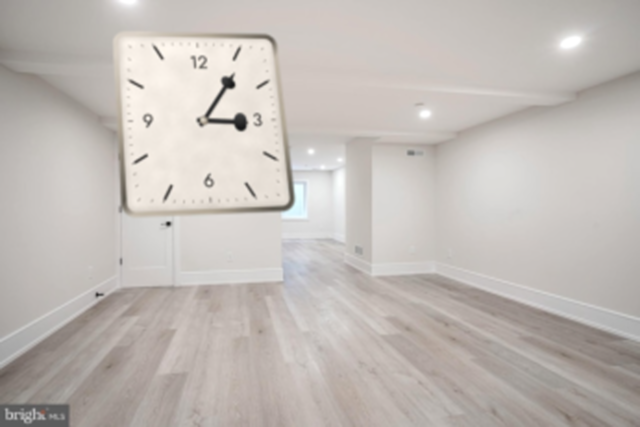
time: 3:06
